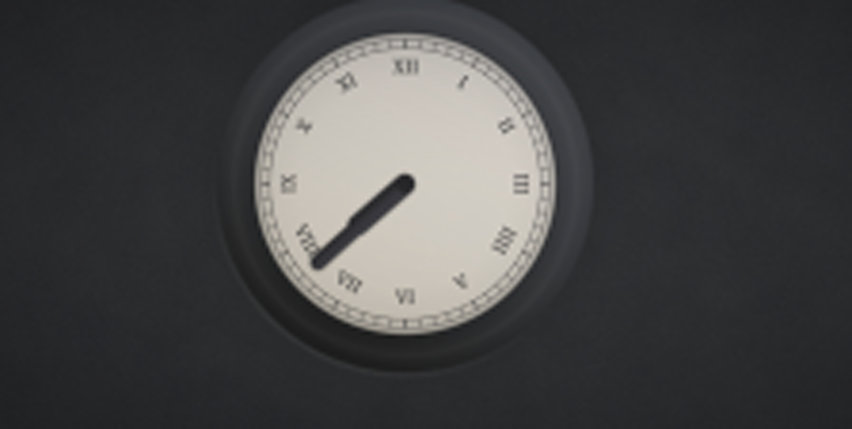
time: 7:38
